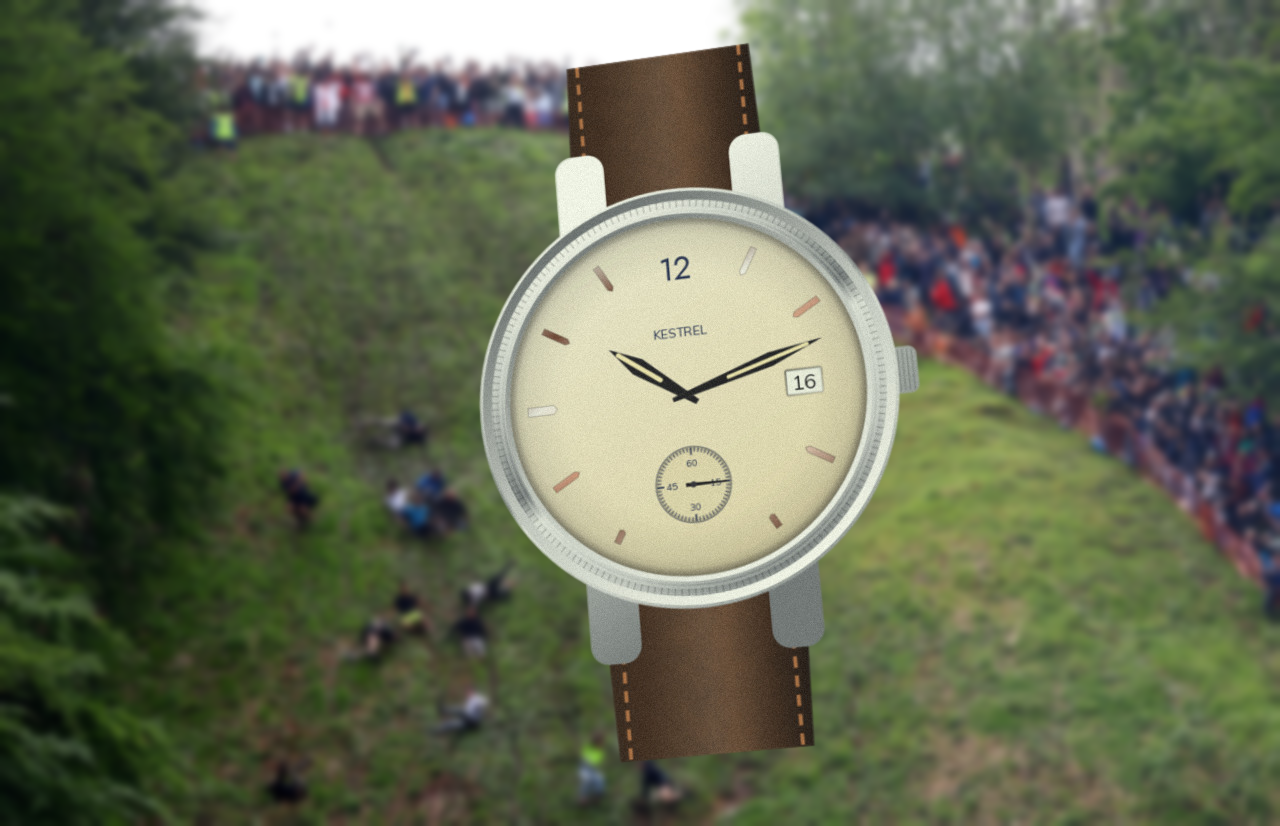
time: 10:12:15
